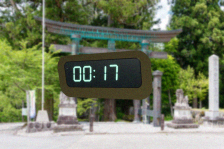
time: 0:17
